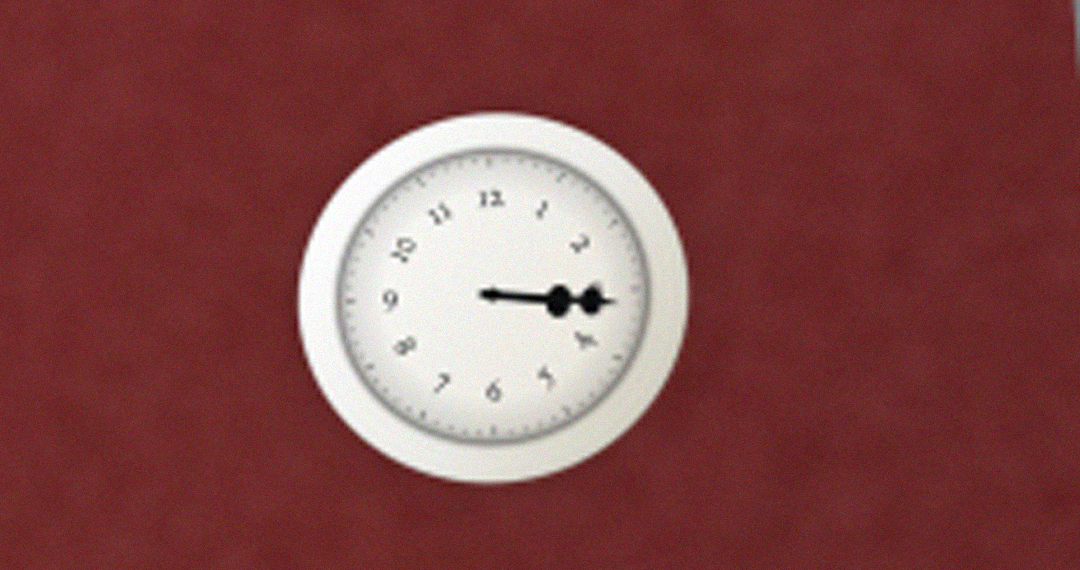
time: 3:16
